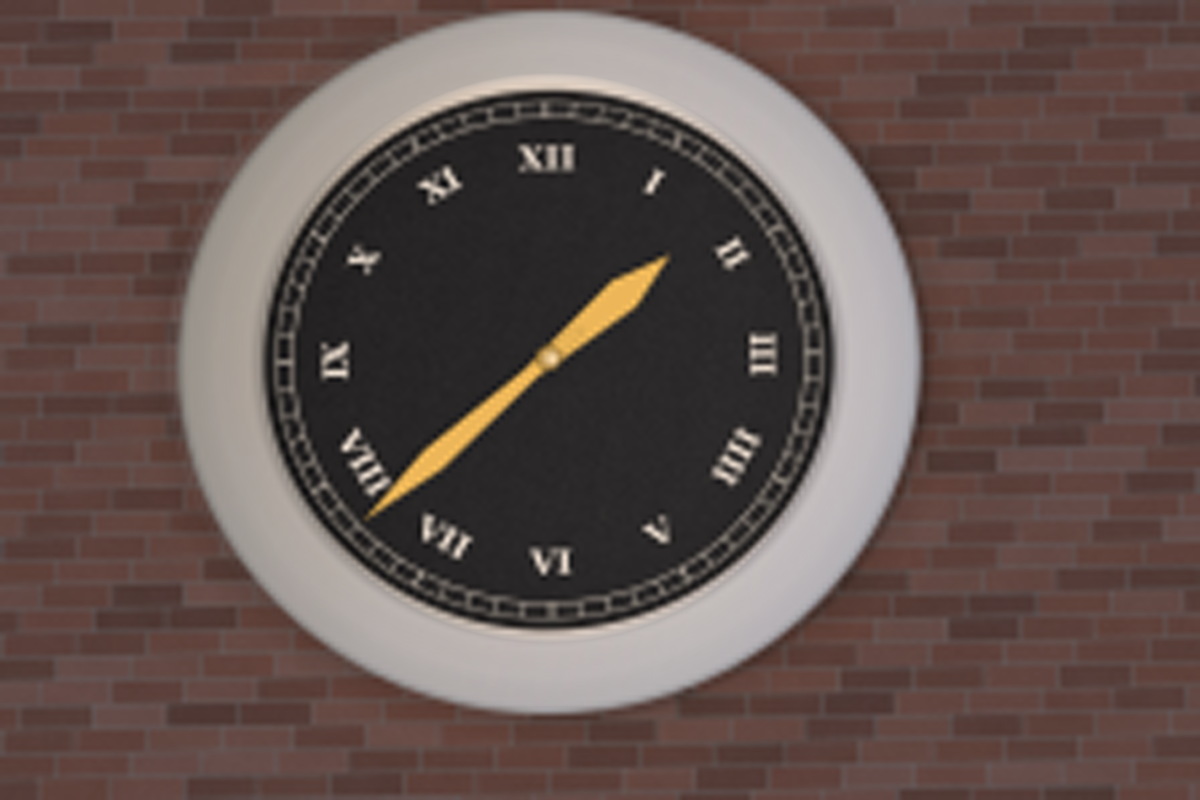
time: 1:38
